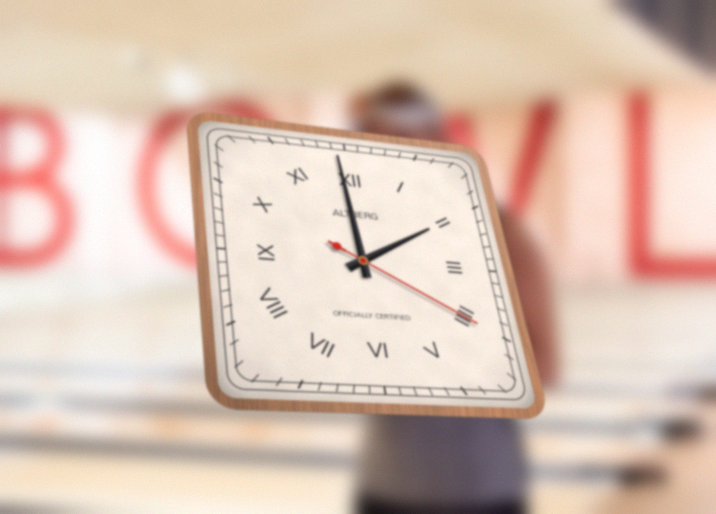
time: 1:59:20
